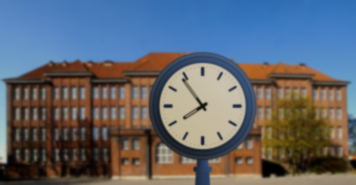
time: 7:54
